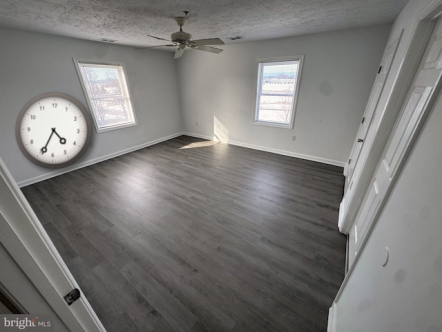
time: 4:34
